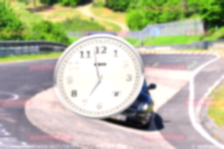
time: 6:58
